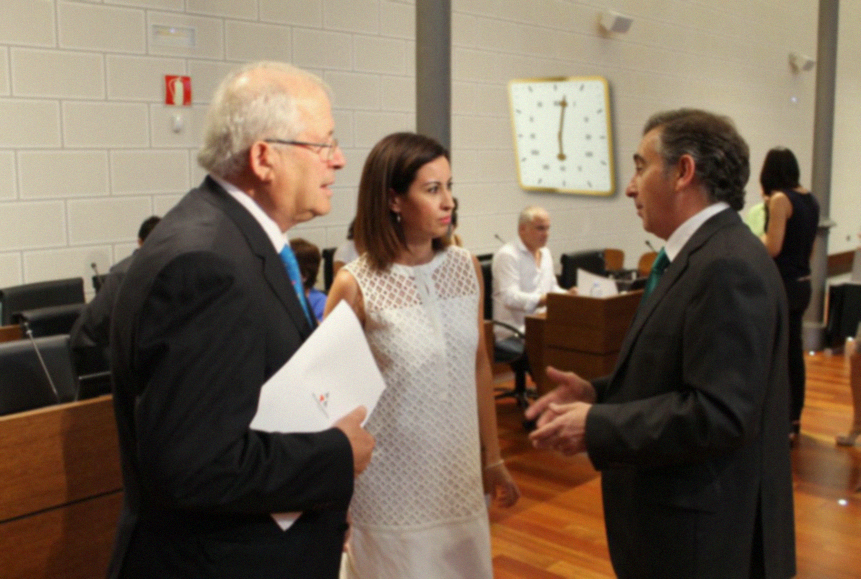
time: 6:02
